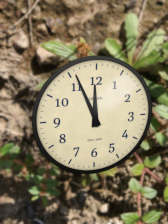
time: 11:56
